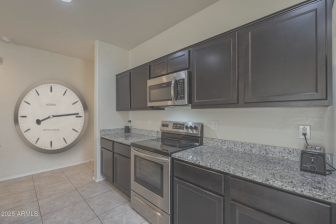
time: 8:14
